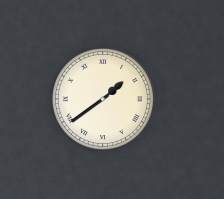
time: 1:39
